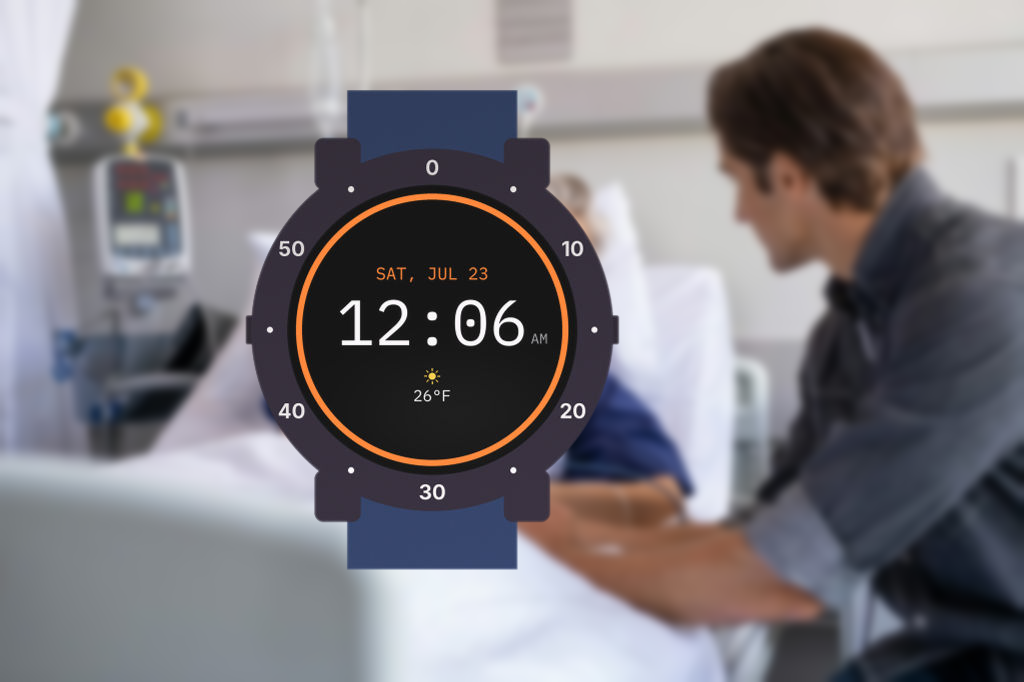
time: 12:06
